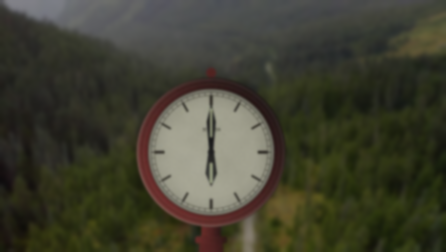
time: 6:00
